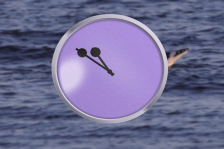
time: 10:51
